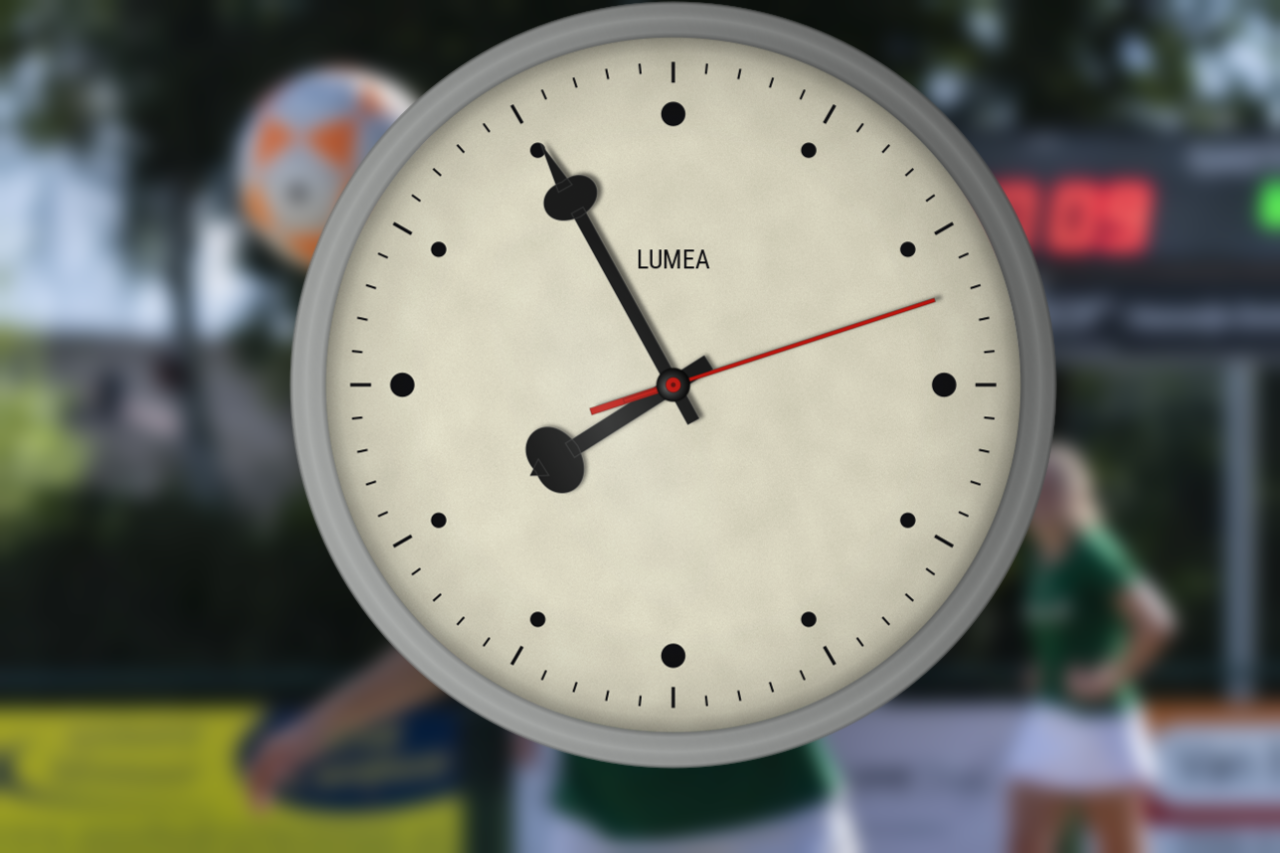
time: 7:55:12
